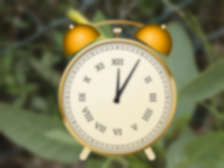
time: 12:05
